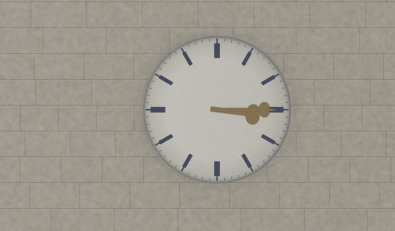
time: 3:15
